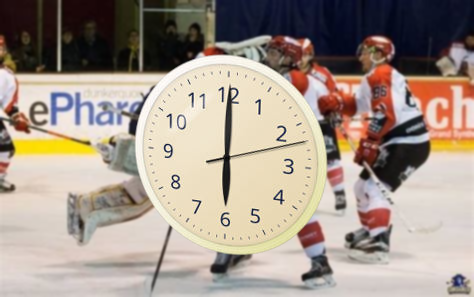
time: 6:00:12
